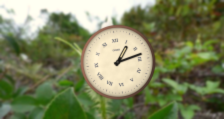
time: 1:13
